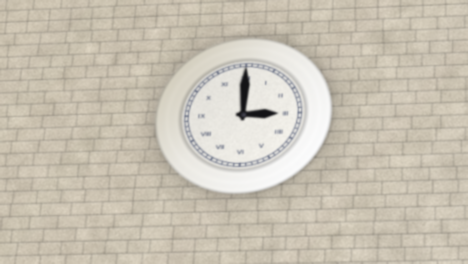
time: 3:00
